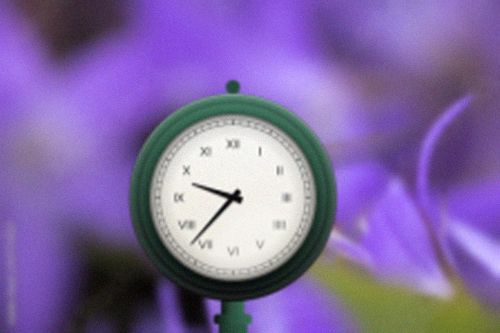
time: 9:37
